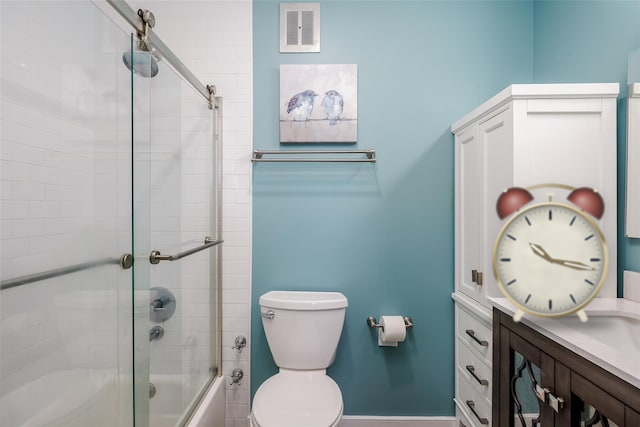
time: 10:17
